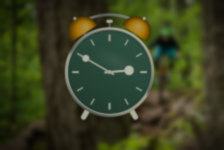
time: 2:50
